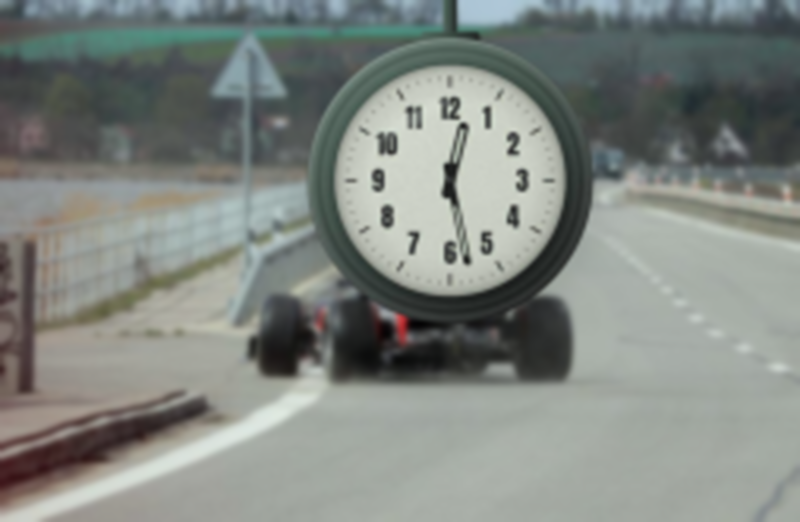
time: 12:28
